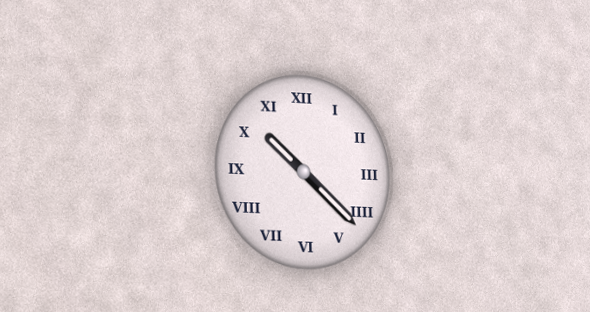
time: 10:22
